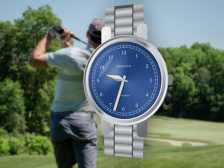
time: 9:33
